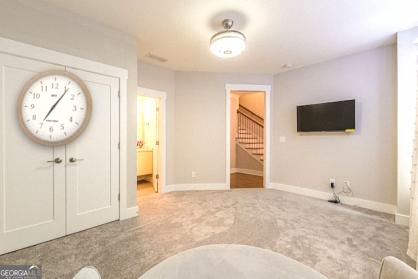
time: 7:06
